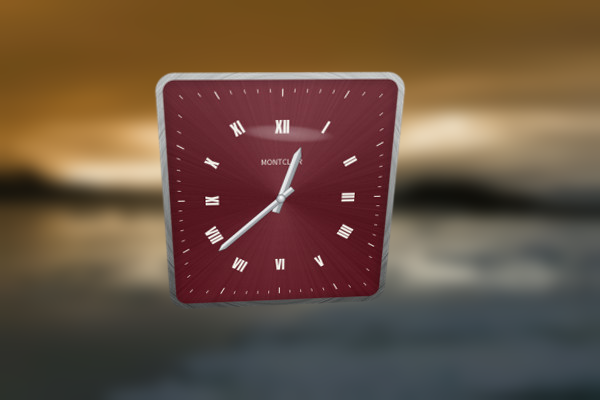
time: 12:38
